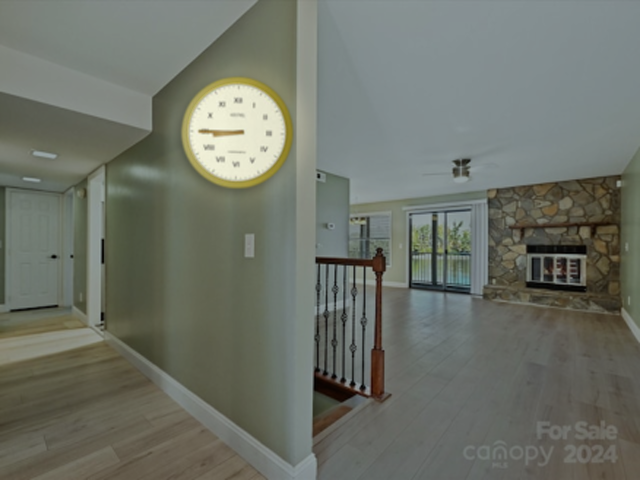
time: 8:45
